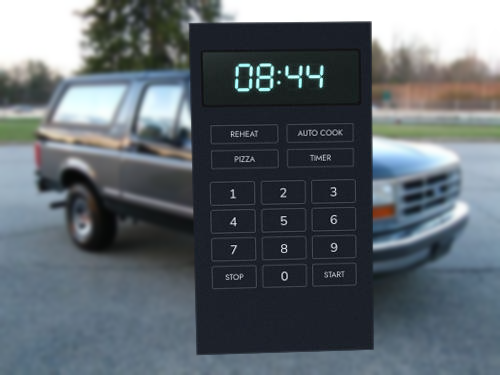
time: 8:44
